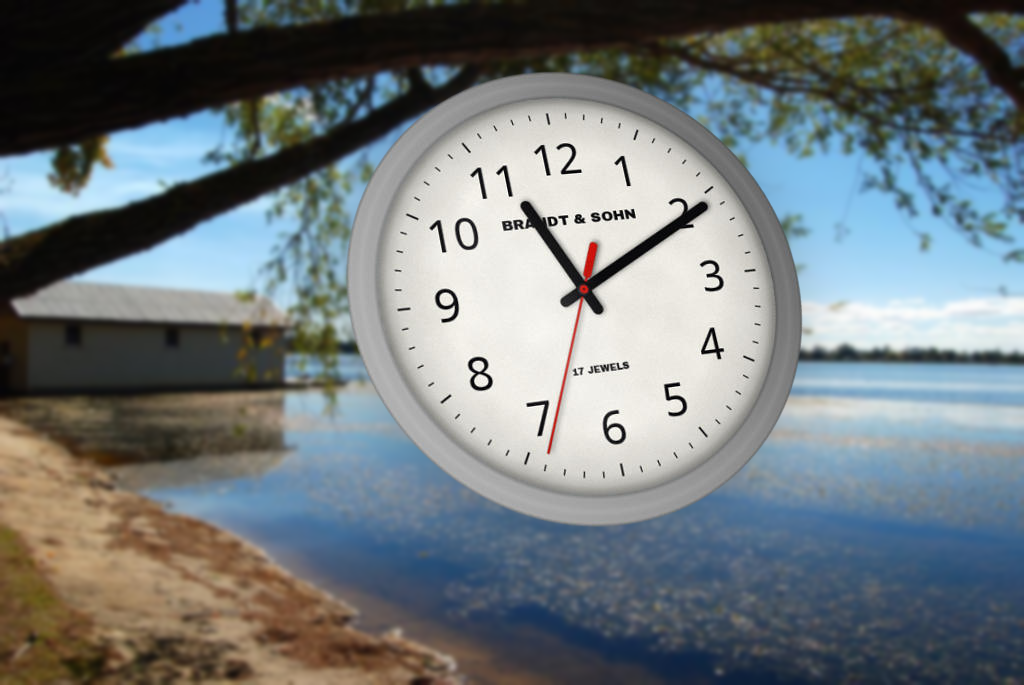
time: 11:10:34
